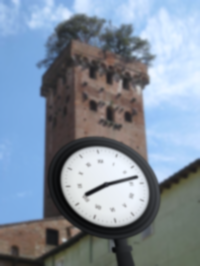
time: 8:13
